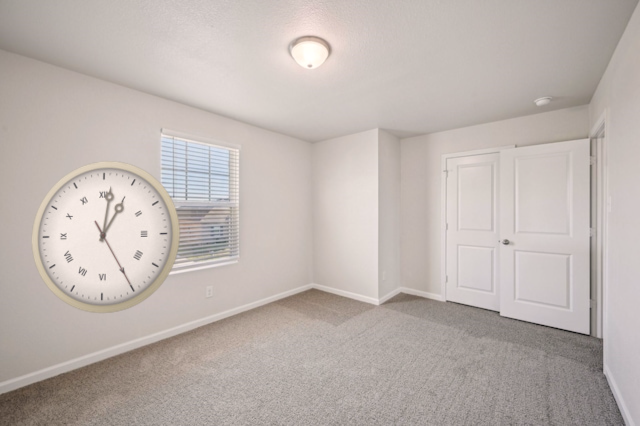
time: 1:01:25
